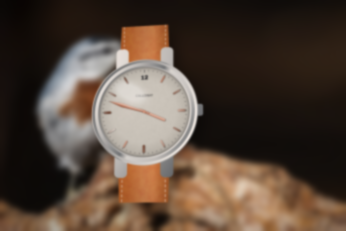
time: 3:48
